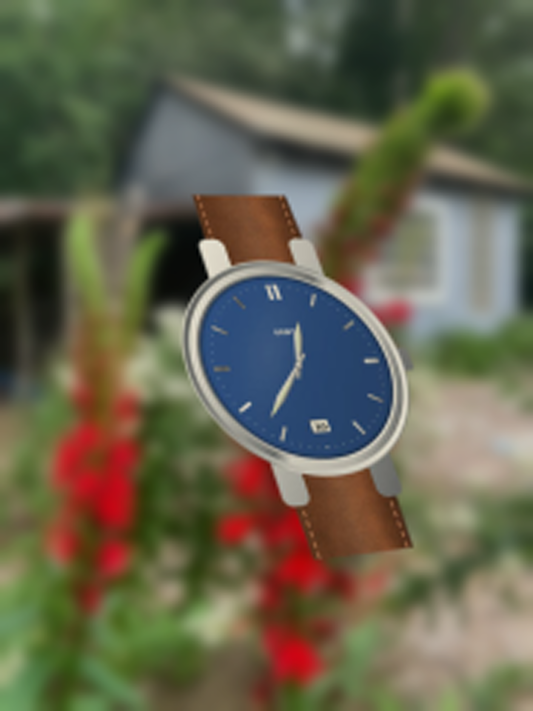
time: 12:37
